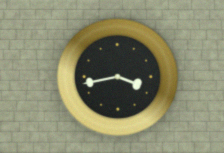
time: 3:43
